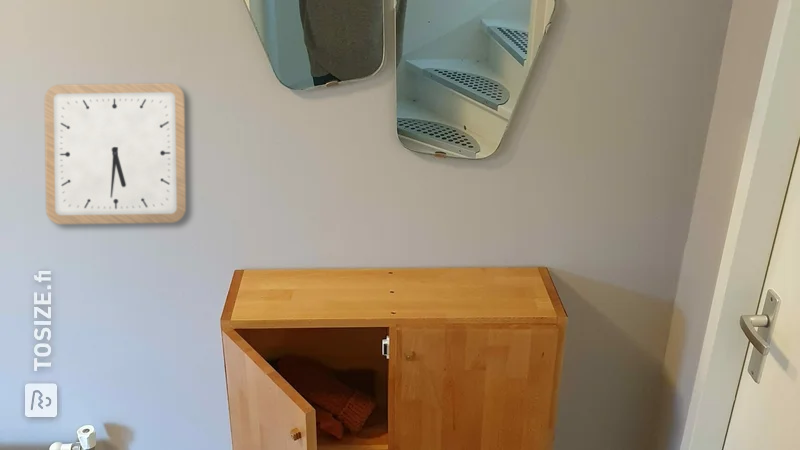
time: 5:31
